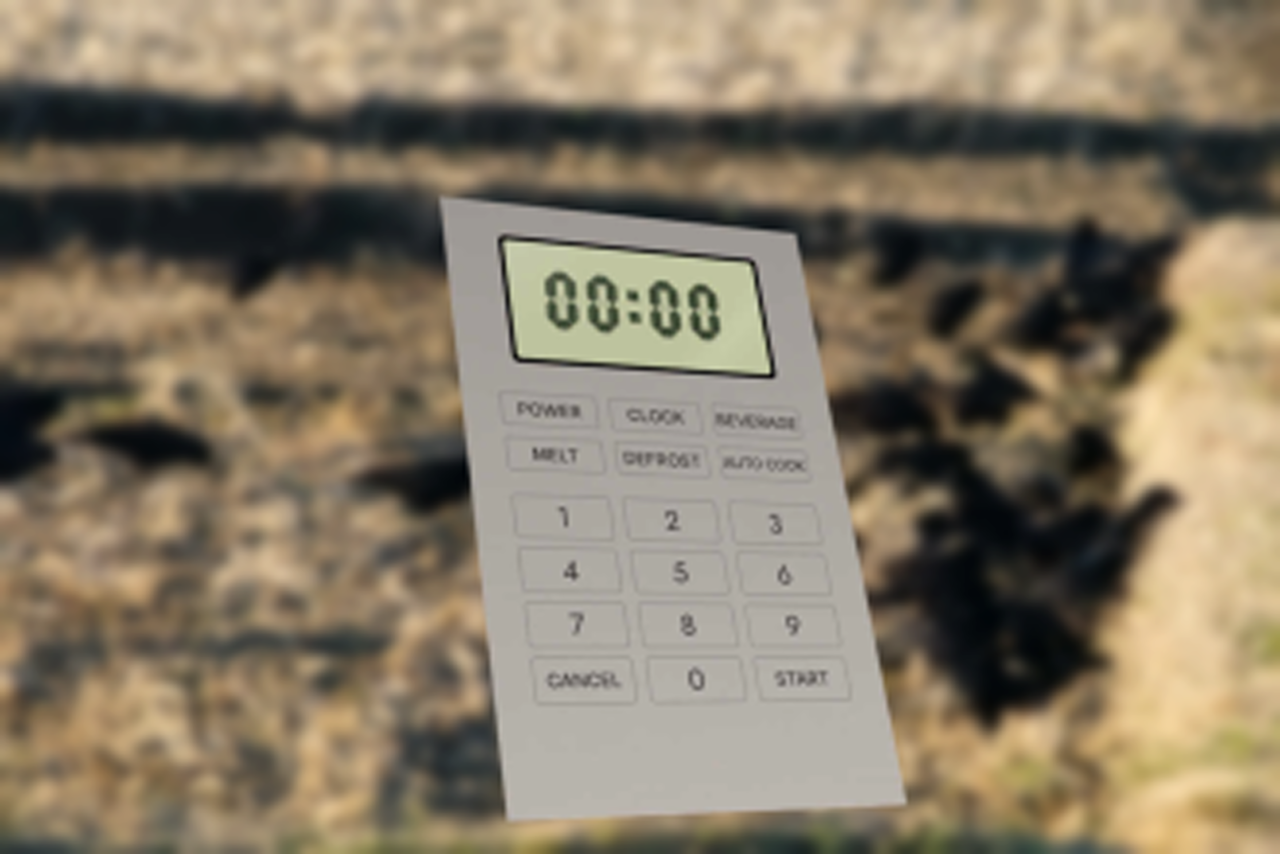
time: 0:00
